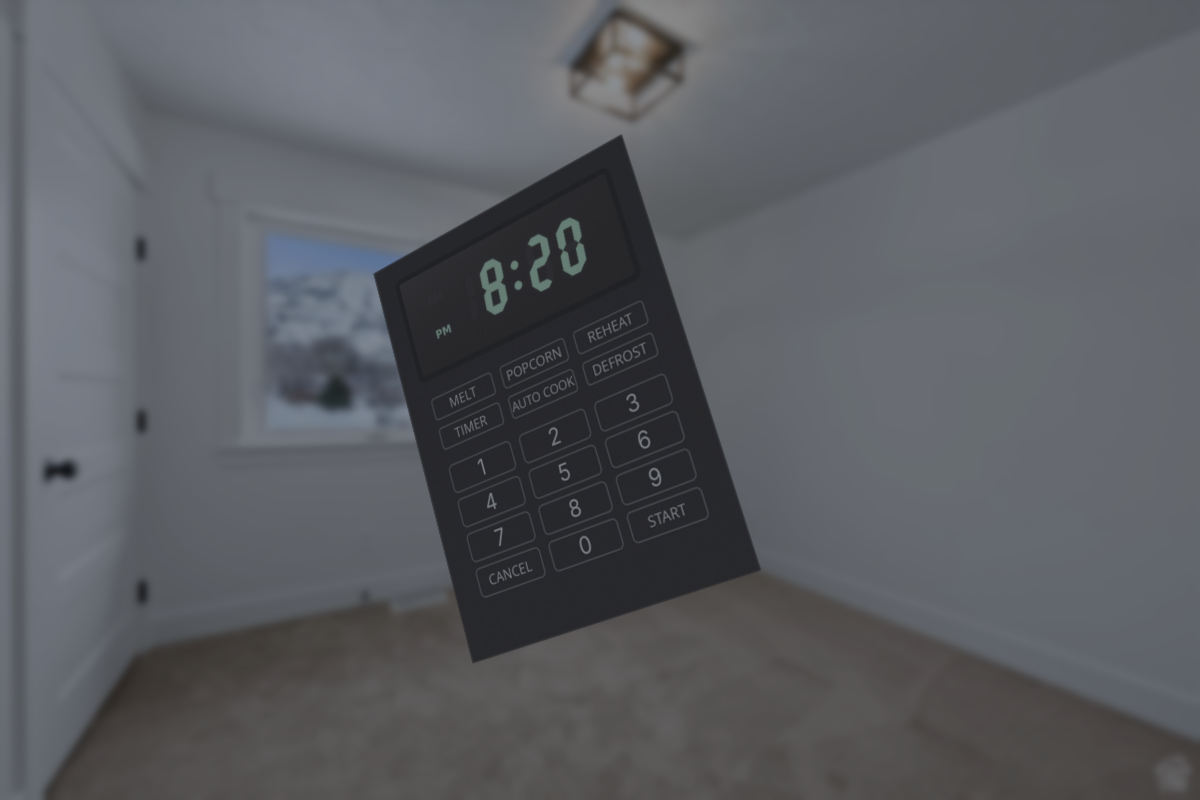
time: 8:20
